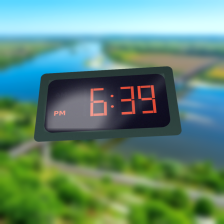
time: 6:39
